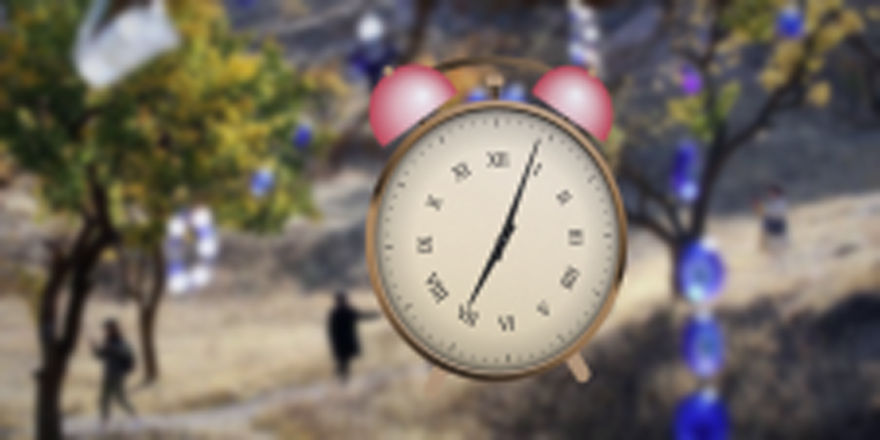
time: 7:04
